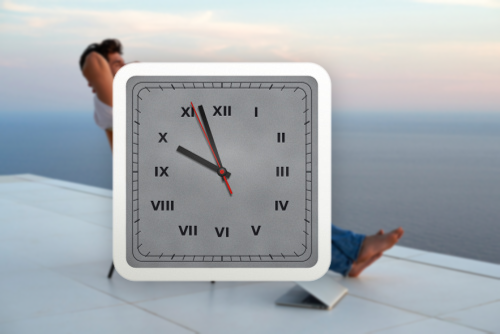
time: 9:56:56
